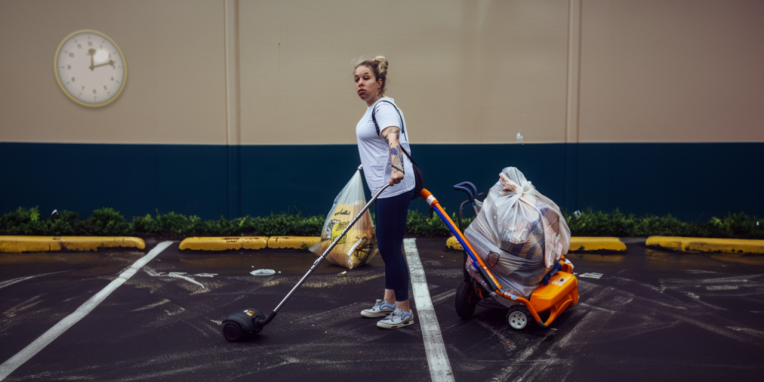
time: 12:13
